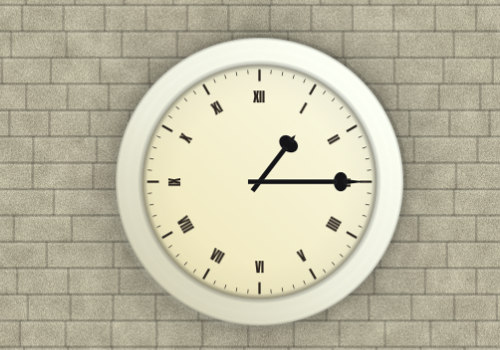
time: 1:15
